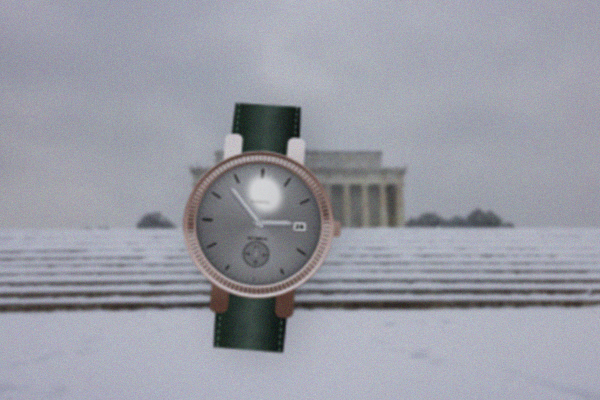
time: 2:53
